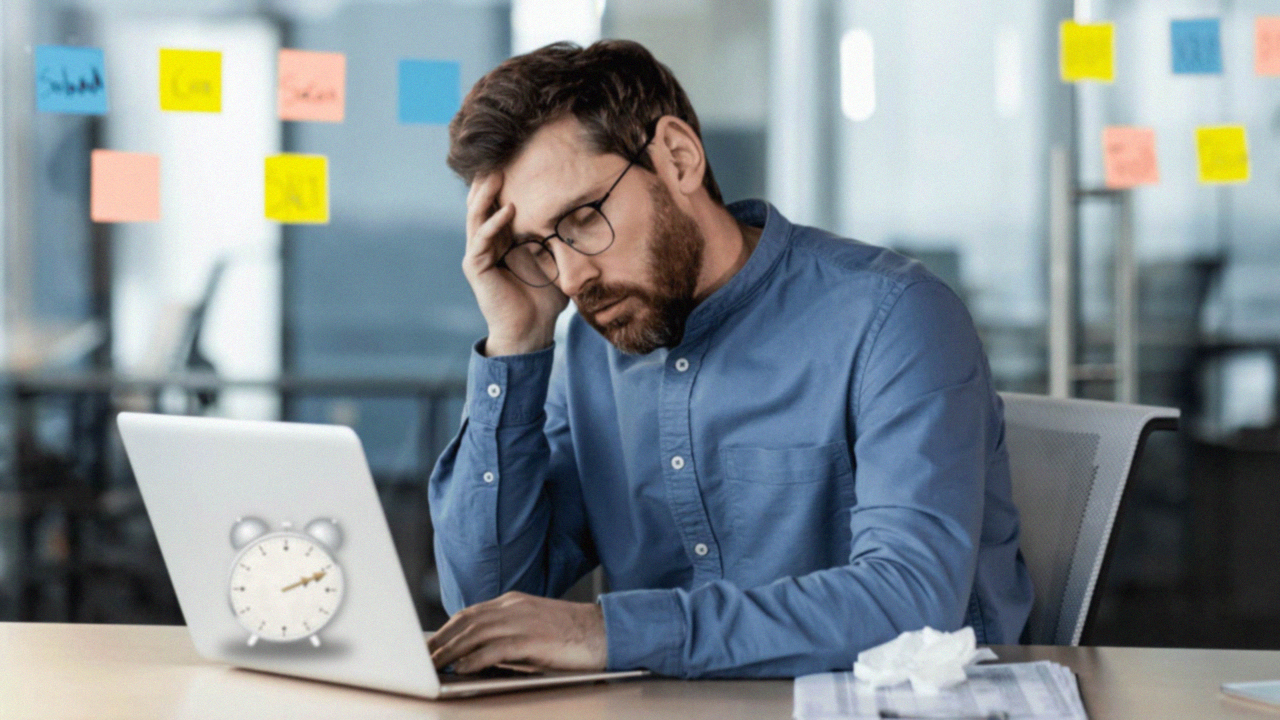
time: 2:11
